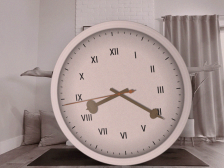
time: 8:20:44
